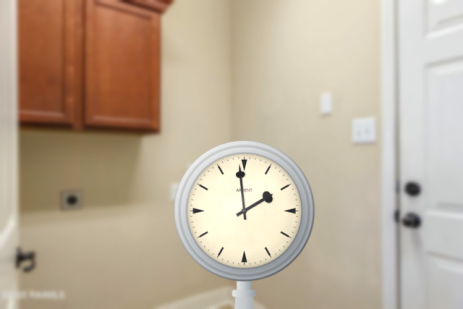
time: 1:59
